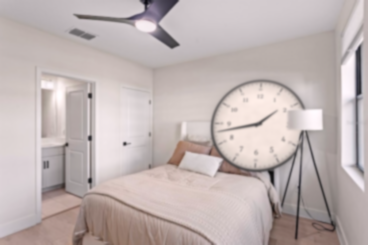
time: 1:43
